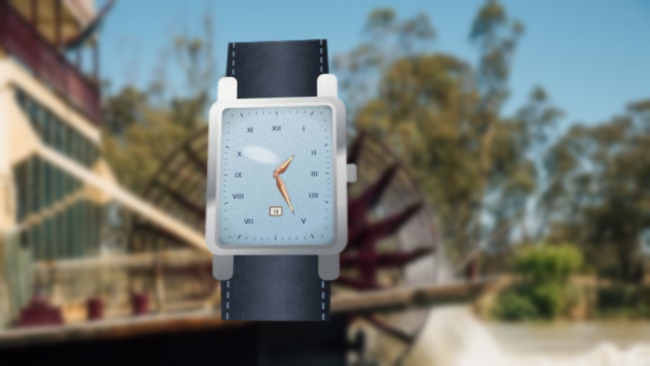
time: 1:26
